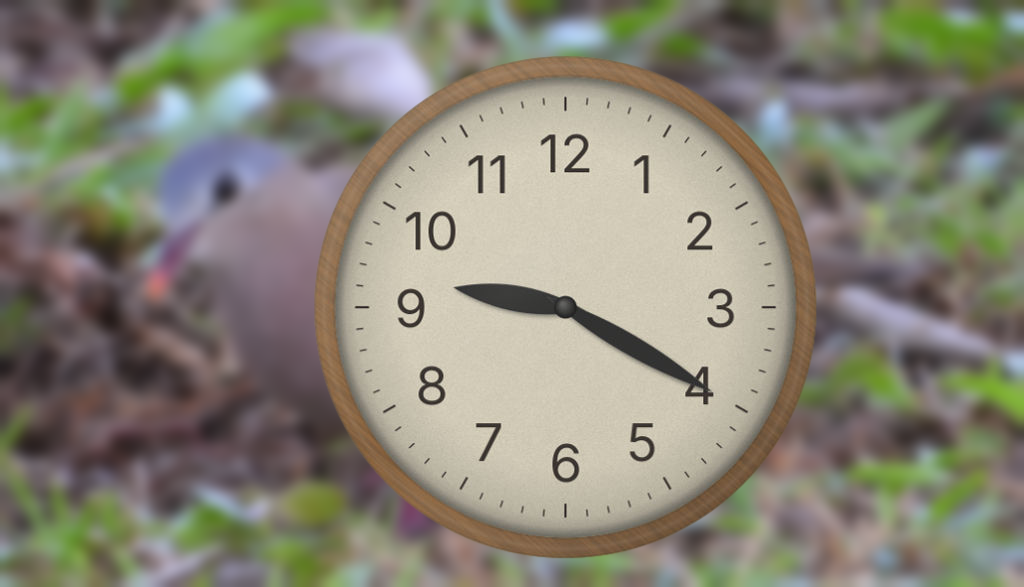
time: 9:20
